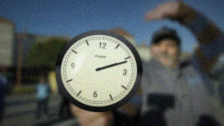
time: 2:11
